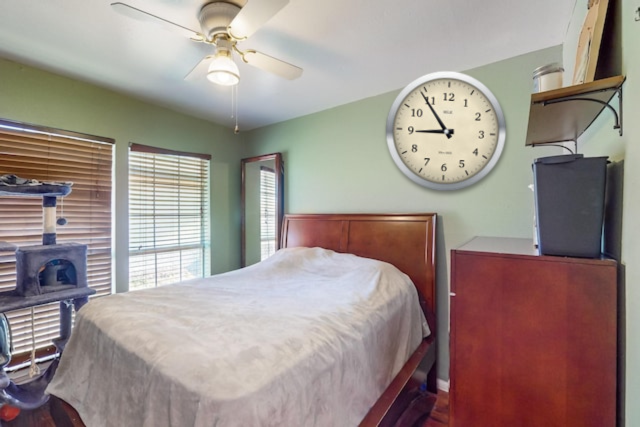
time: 8:54
